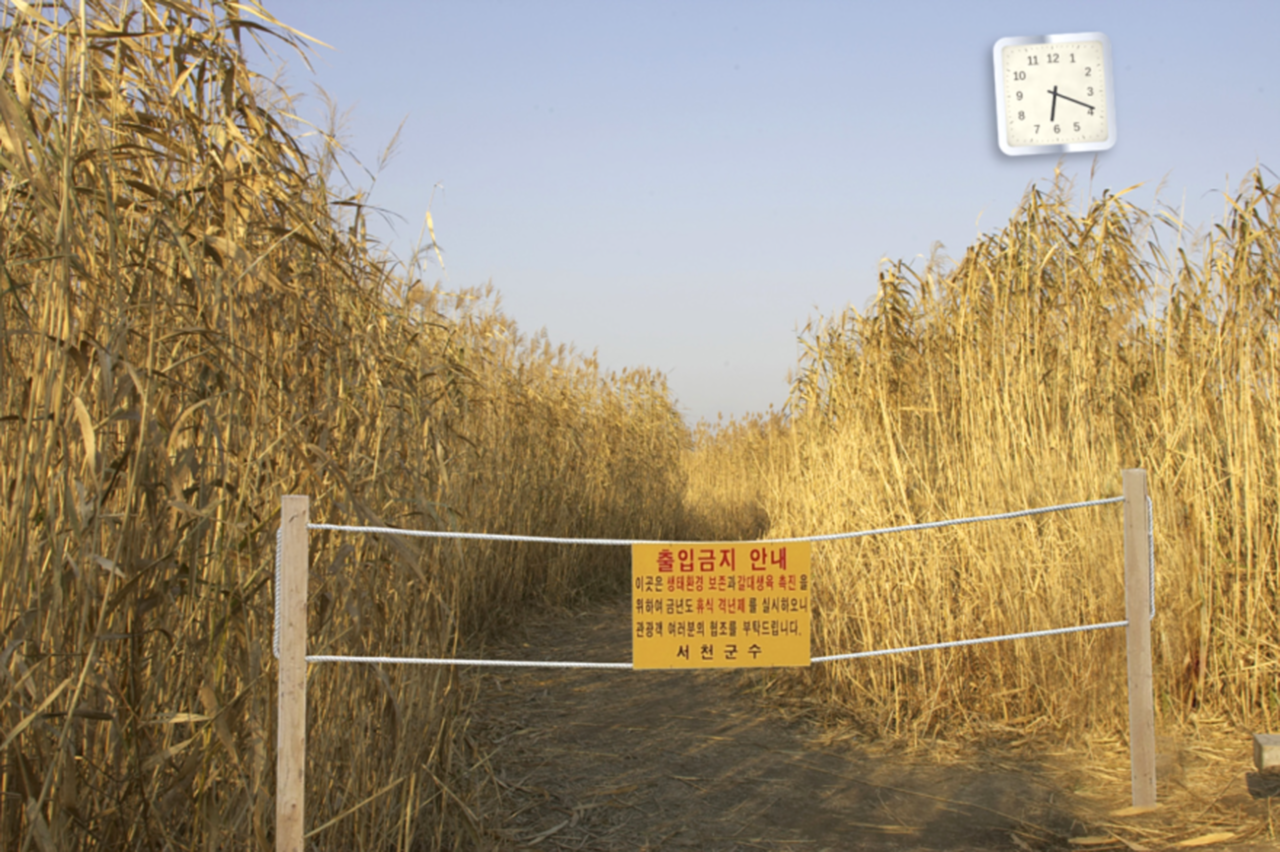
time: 6:19
